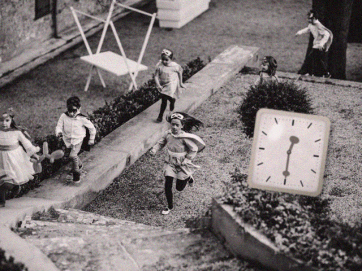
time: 12:30
